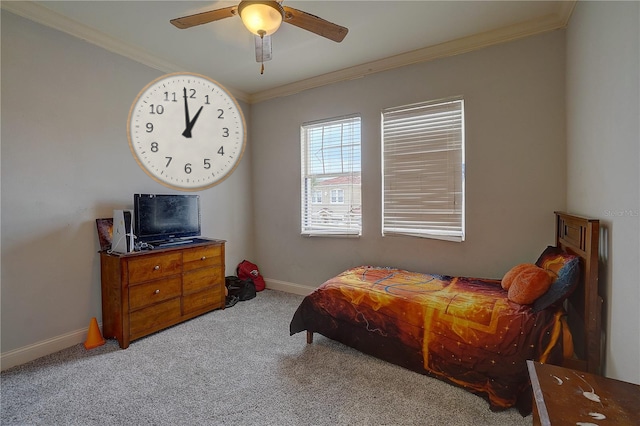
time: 12:59
